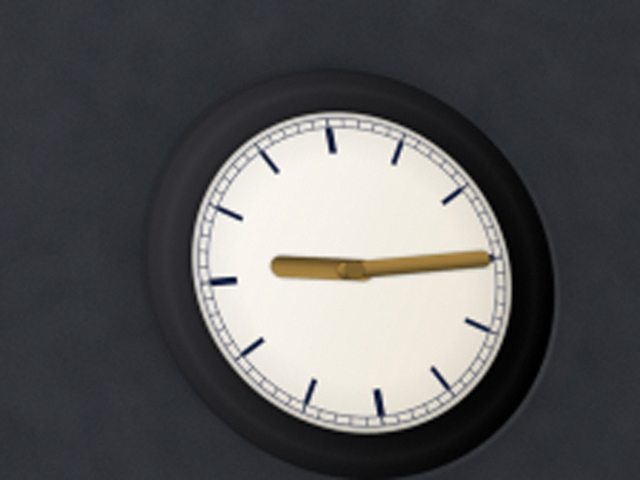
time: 9:15
